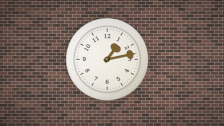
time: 1:13
